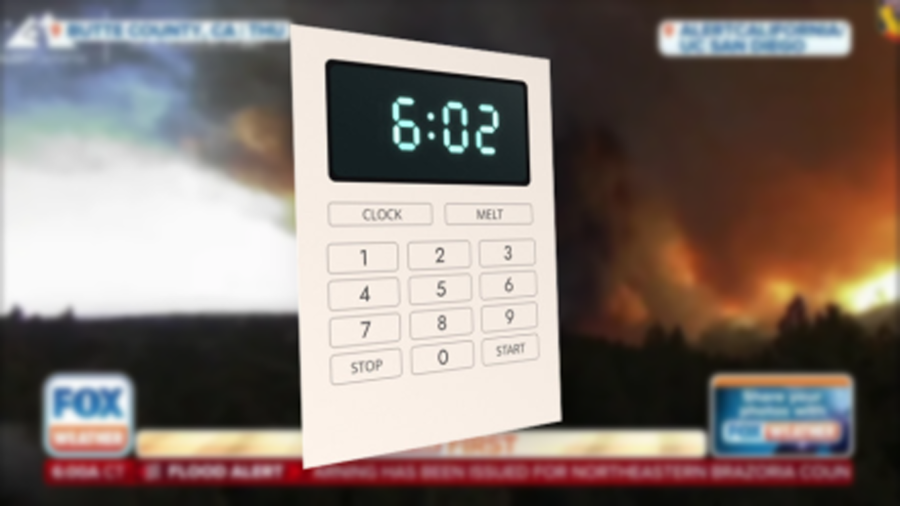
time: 6:02
